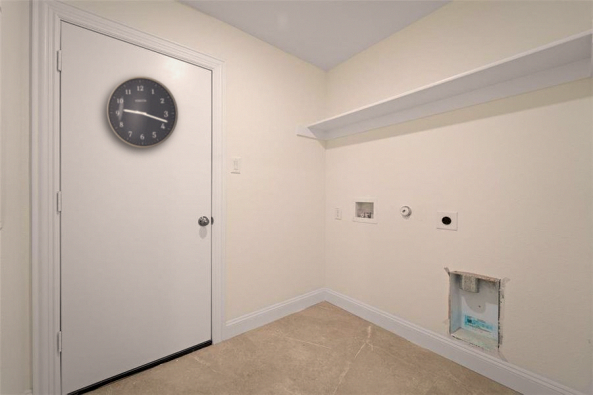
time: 9:18
